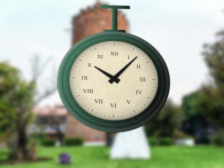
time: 10:07
